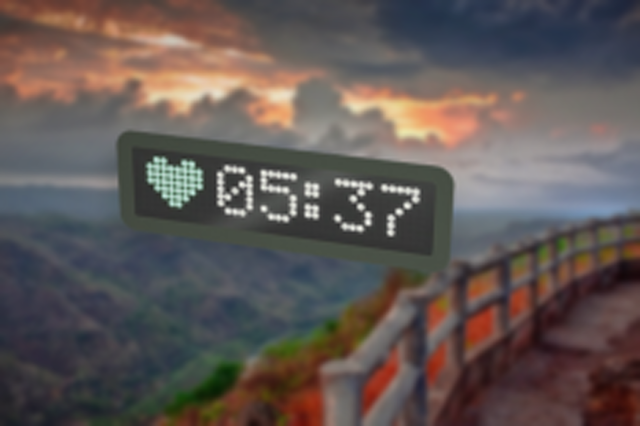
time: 5:37
